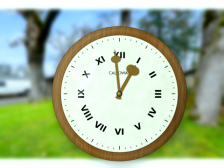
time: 12:59
